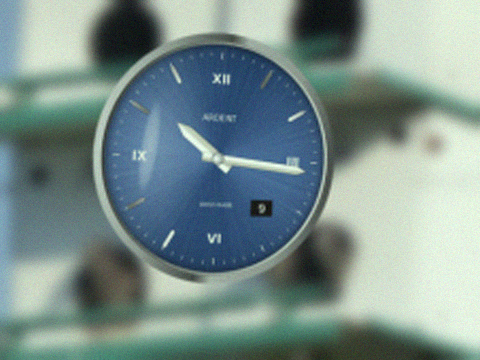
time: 10:16
